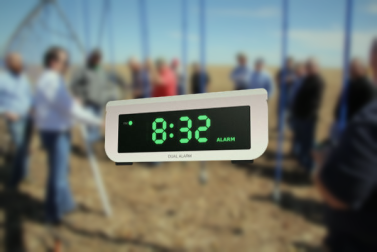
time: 8:32
